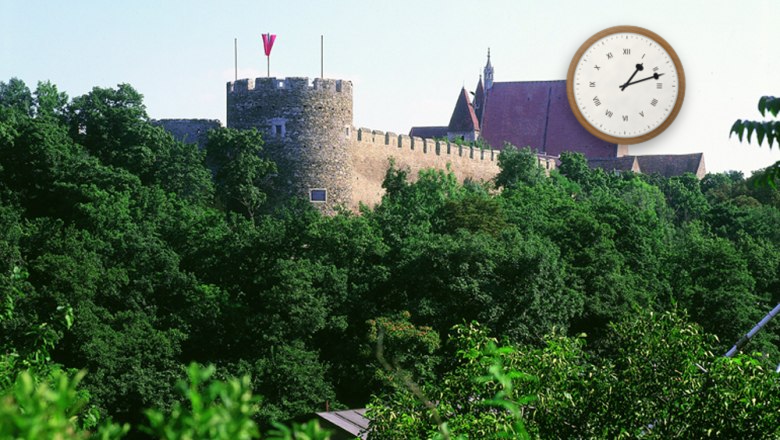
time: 1:12
